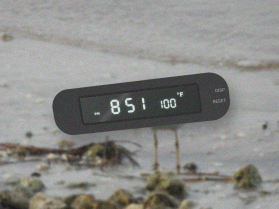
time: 8:51
